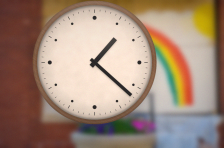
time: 1:22
